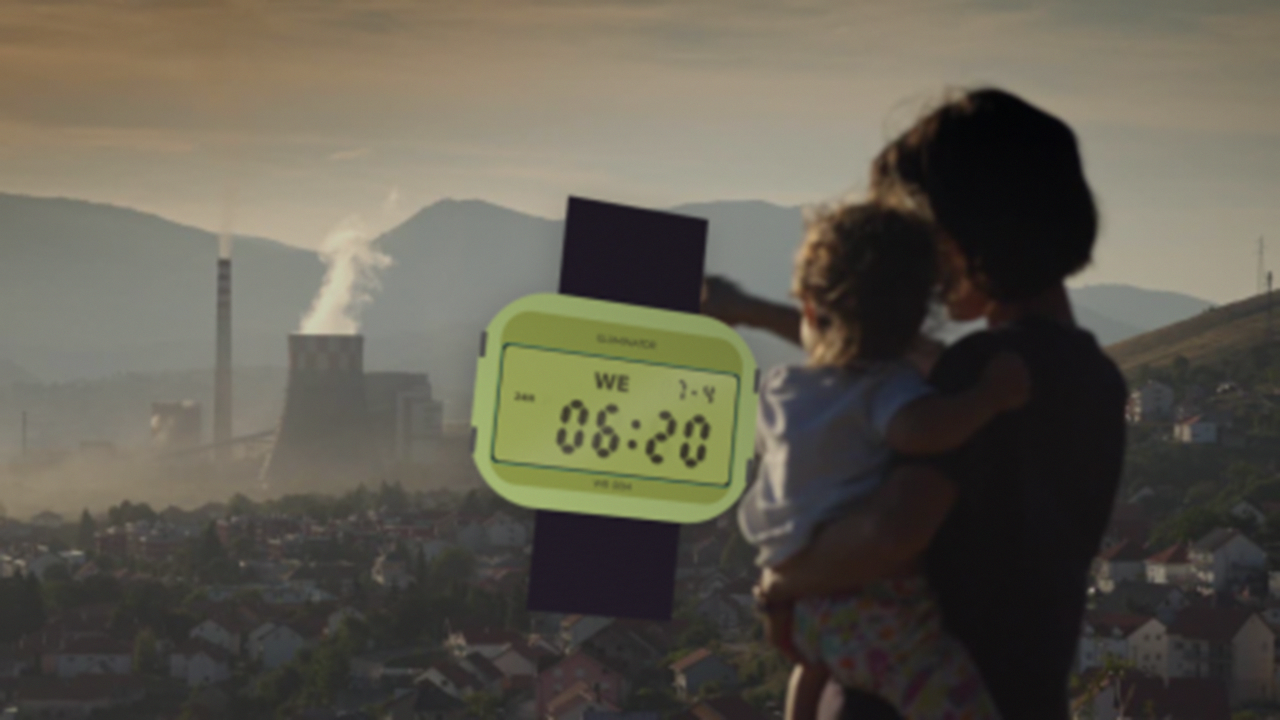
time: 6:20
